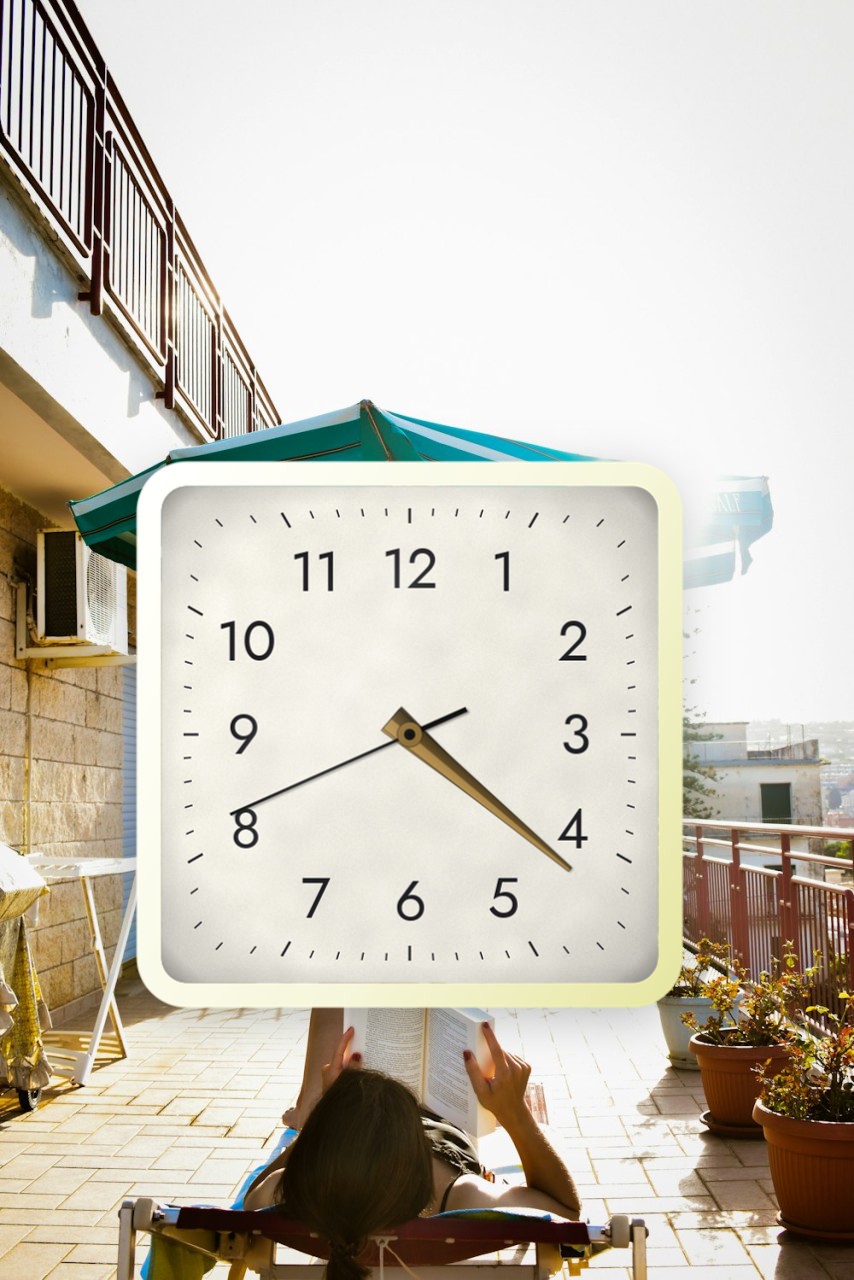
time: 4:21:41
